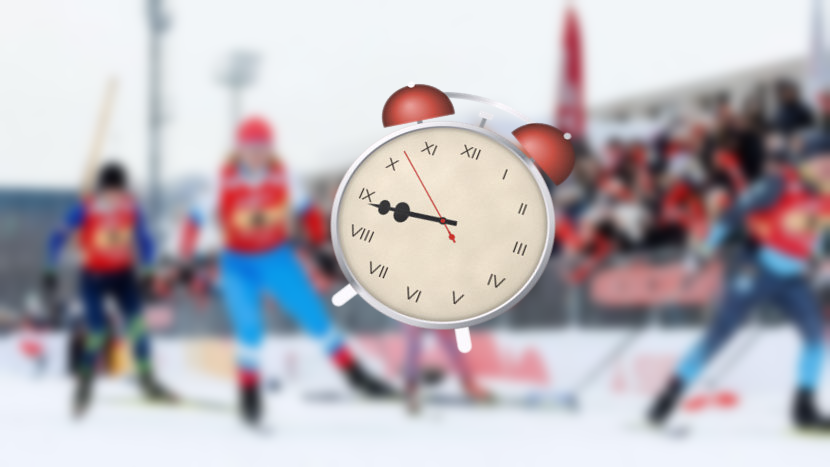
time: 8:43:52
